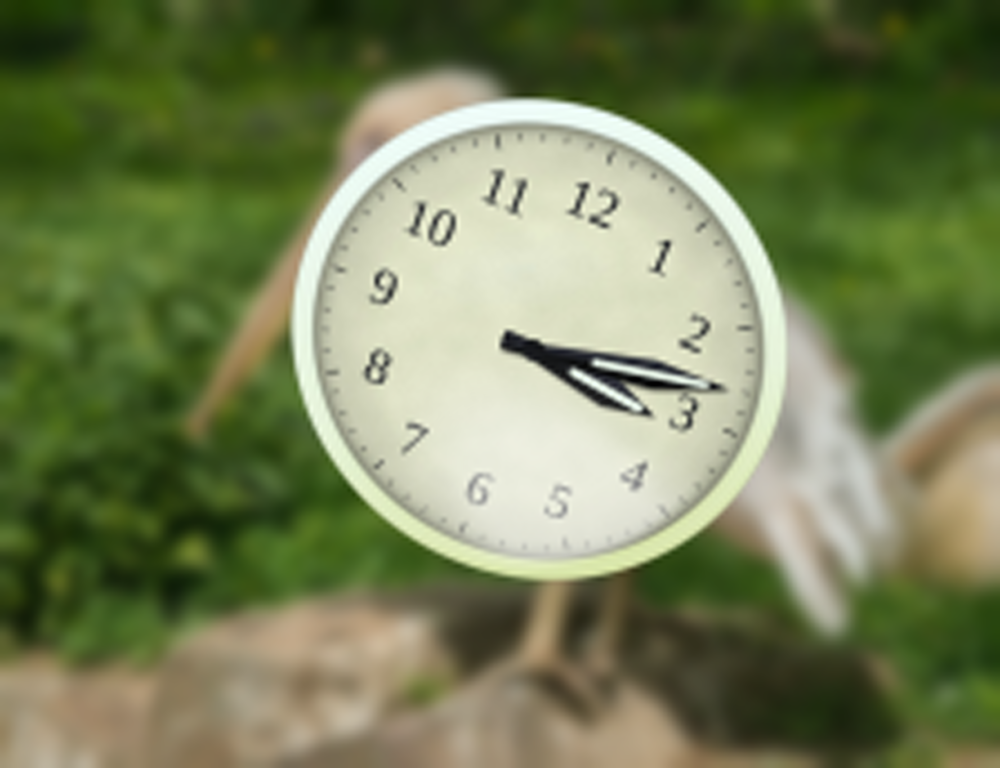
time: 3:13
